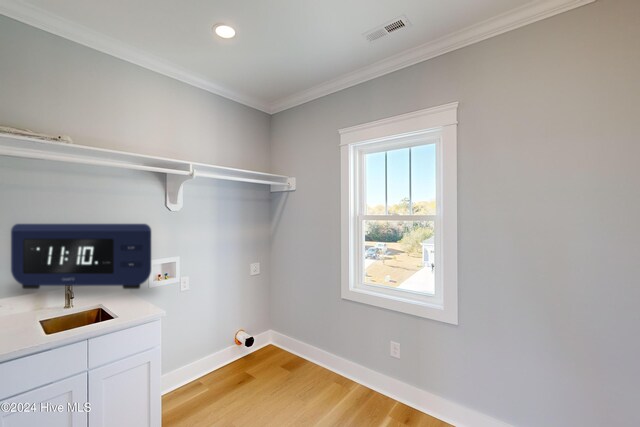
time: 11:10
